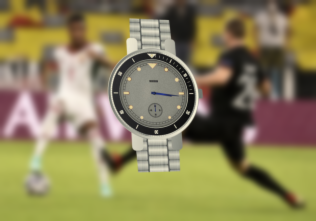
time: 3:16
